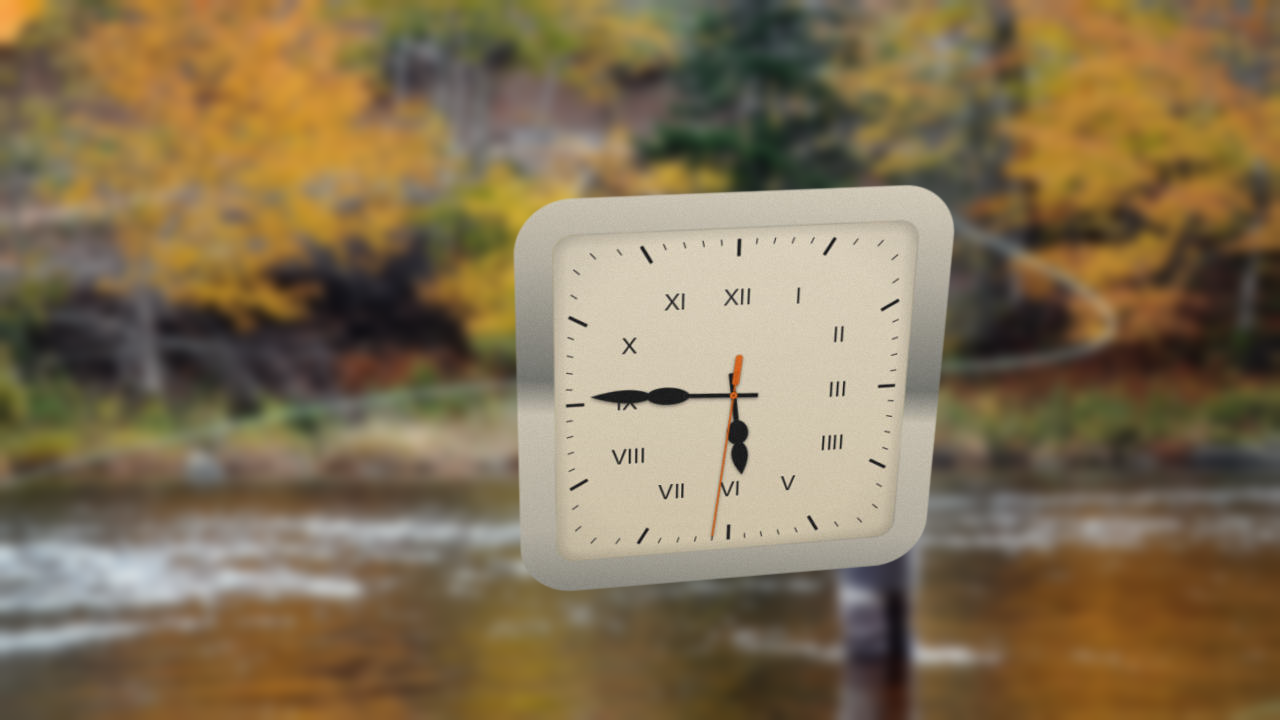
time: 5:45:31
